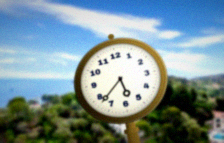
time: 5:38
